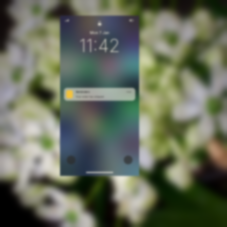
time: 11:42
